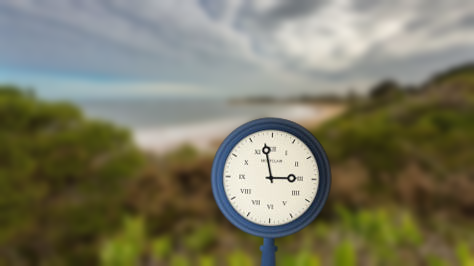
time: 2:58
